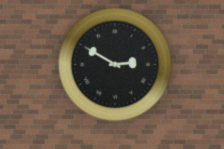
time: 2:50
